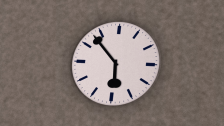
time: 5:53
